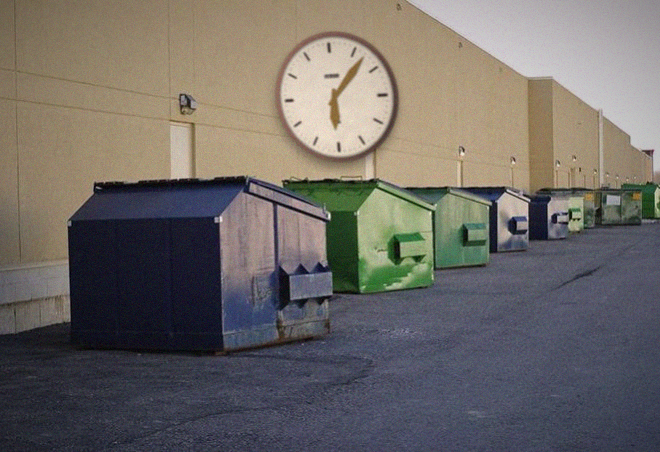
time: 6:07
